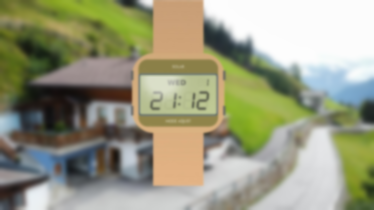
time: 21:12
